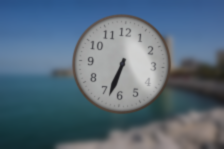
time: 6:33
